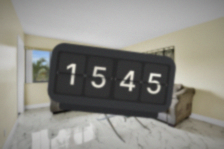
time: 15:45
